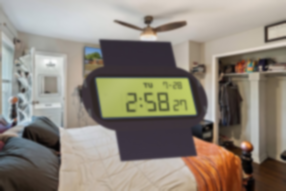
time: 2:58
